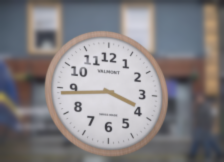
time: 3:44
